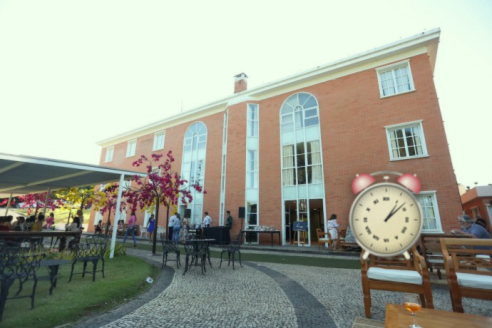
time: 1:08
